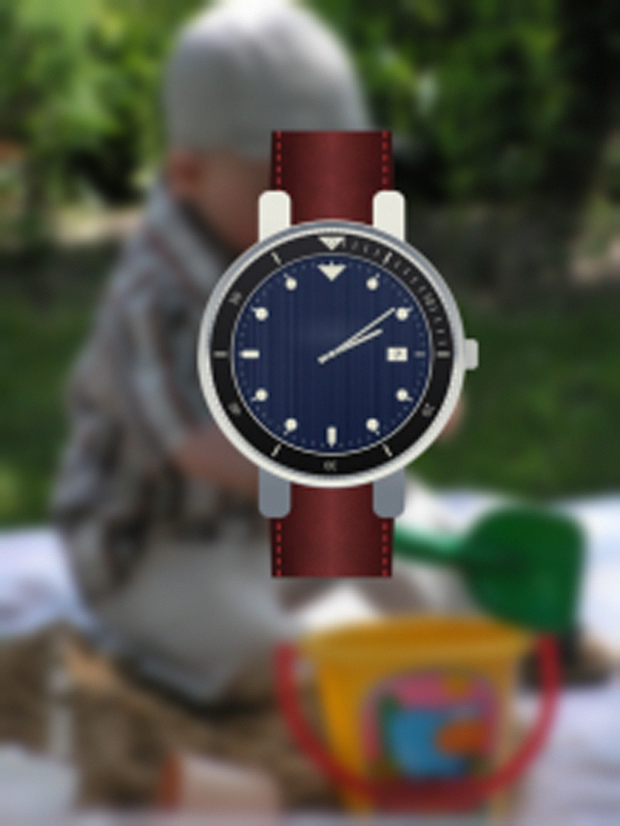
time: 2:09
